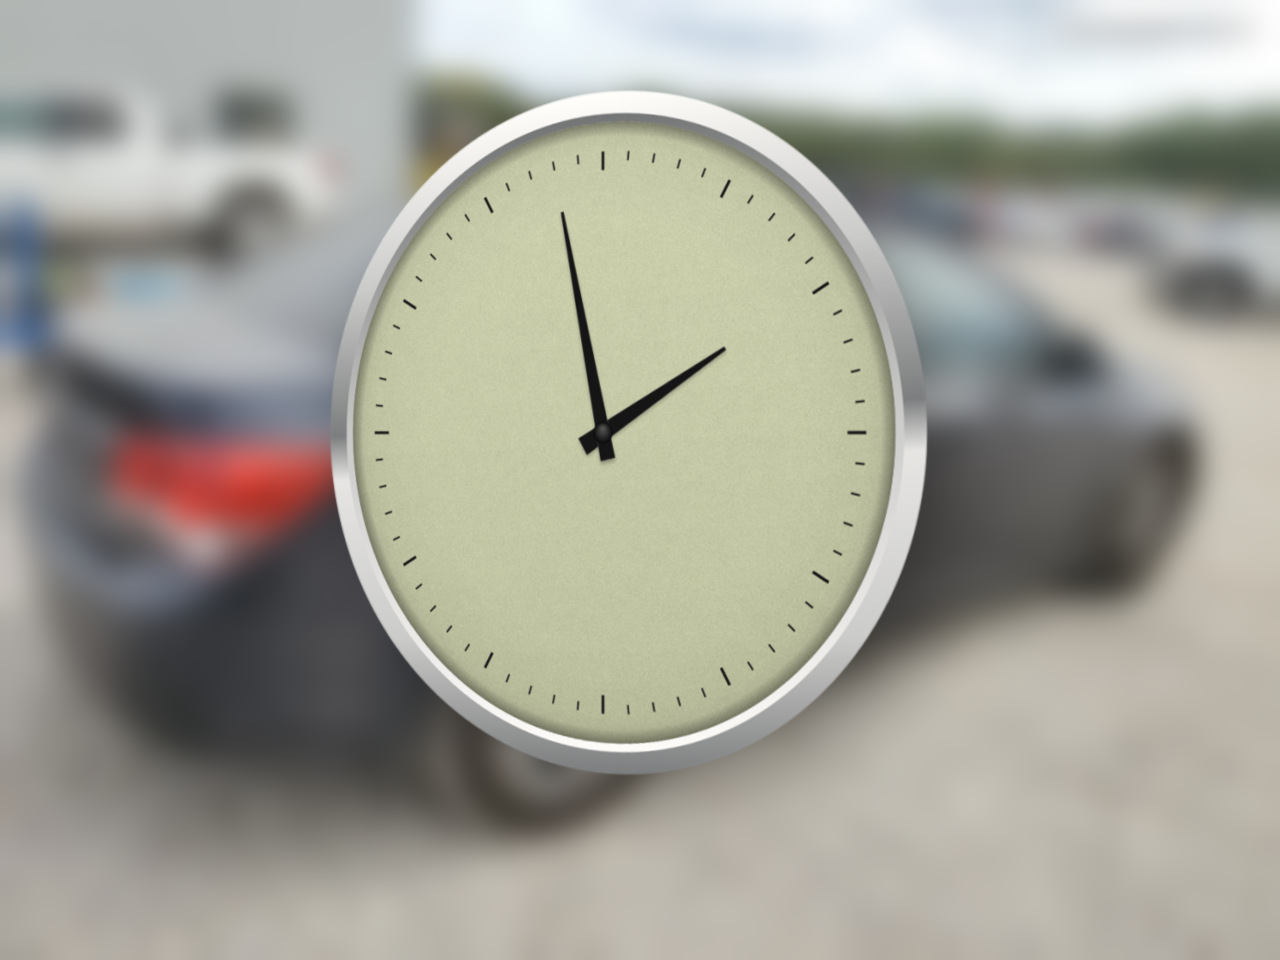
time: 1:58
